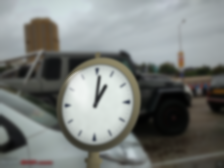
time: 1:01
